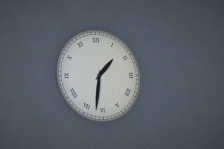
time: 1:32
